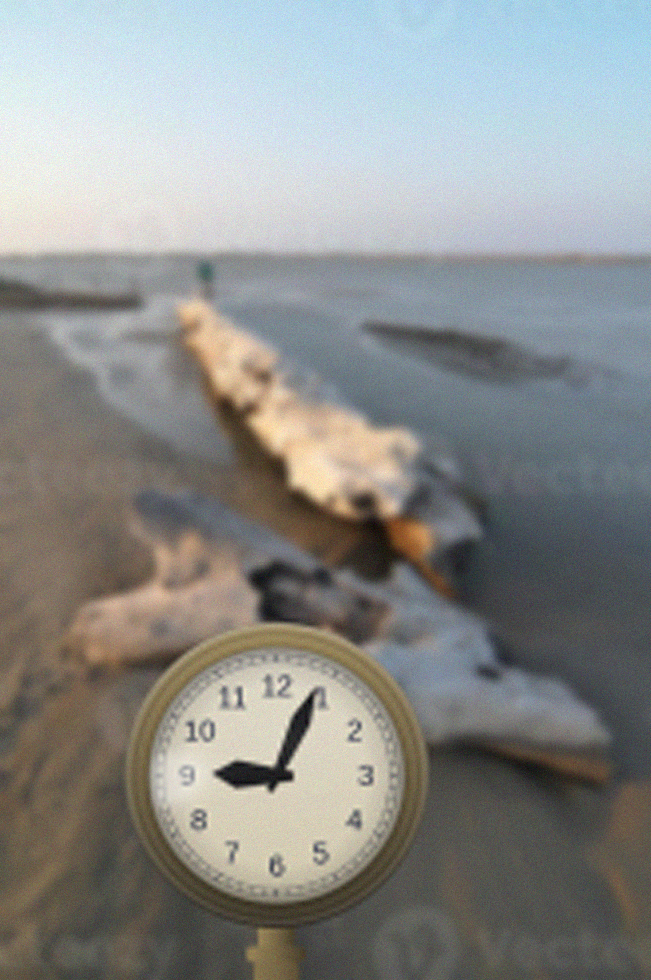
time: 9:04
